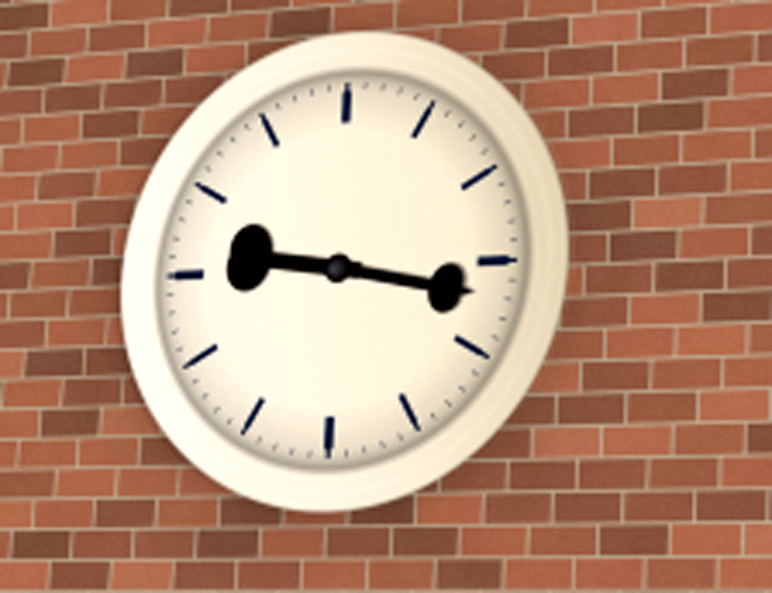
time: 9:17
